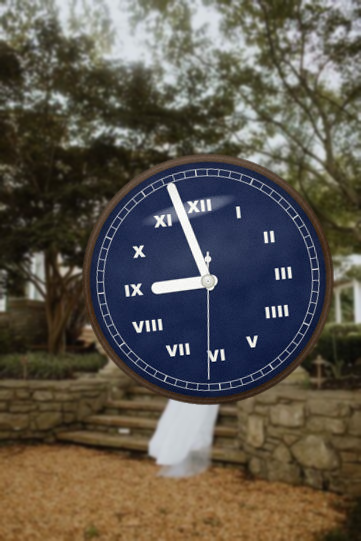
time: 8:57:31
